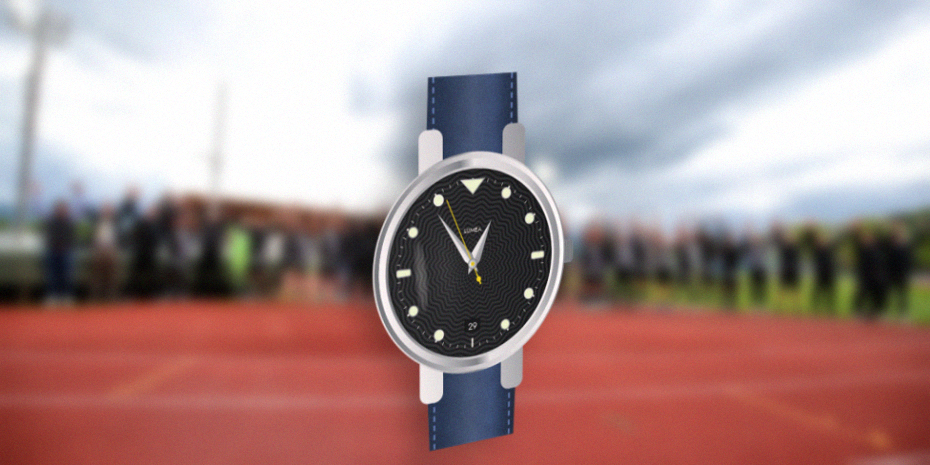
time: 12:53:56
